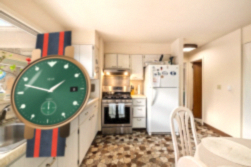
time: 1:48
